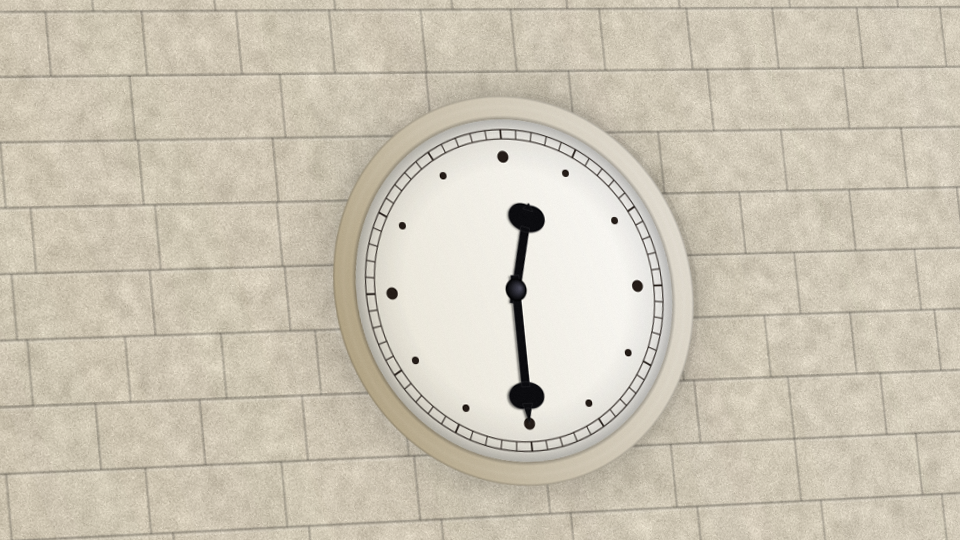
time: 12:30
